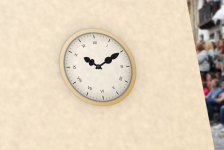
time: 10:10
